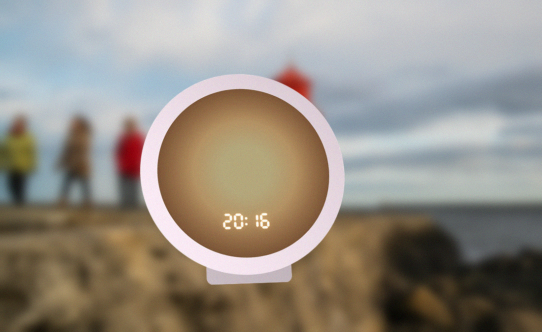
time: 20:16
